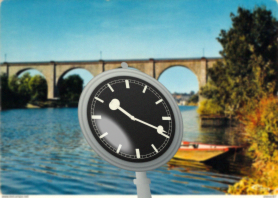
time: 10:19
